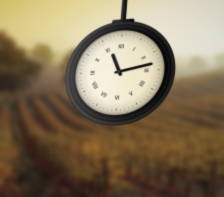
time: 11:13
